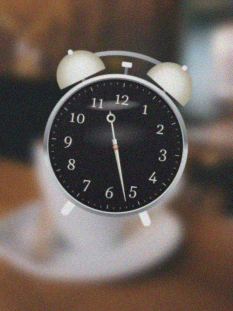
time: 11:27
